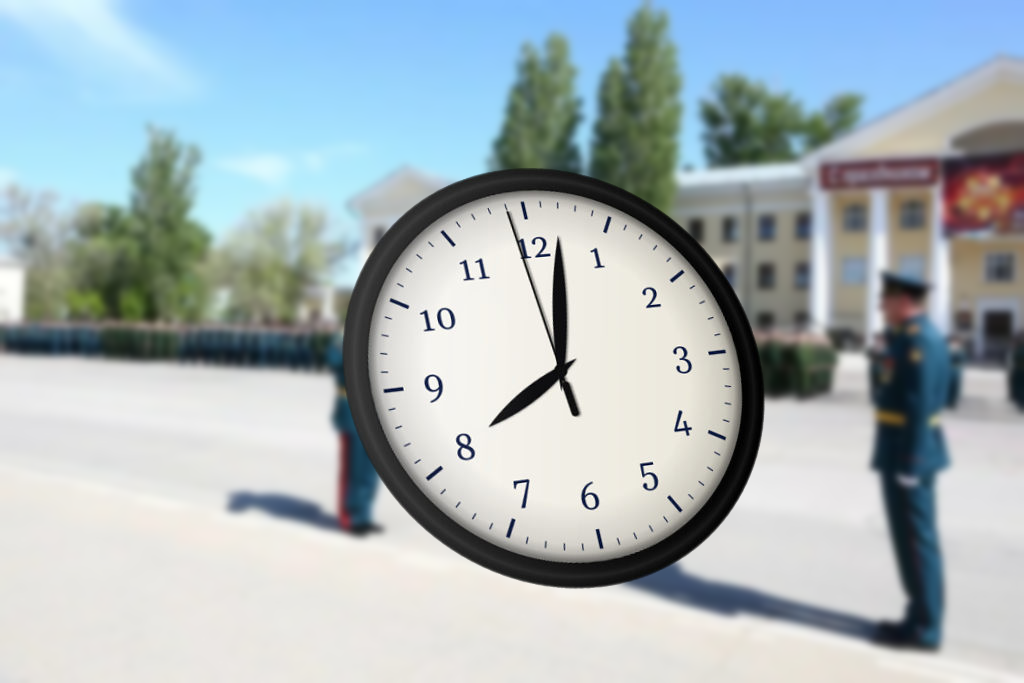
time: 8:01:59
